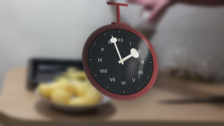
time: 1:57
